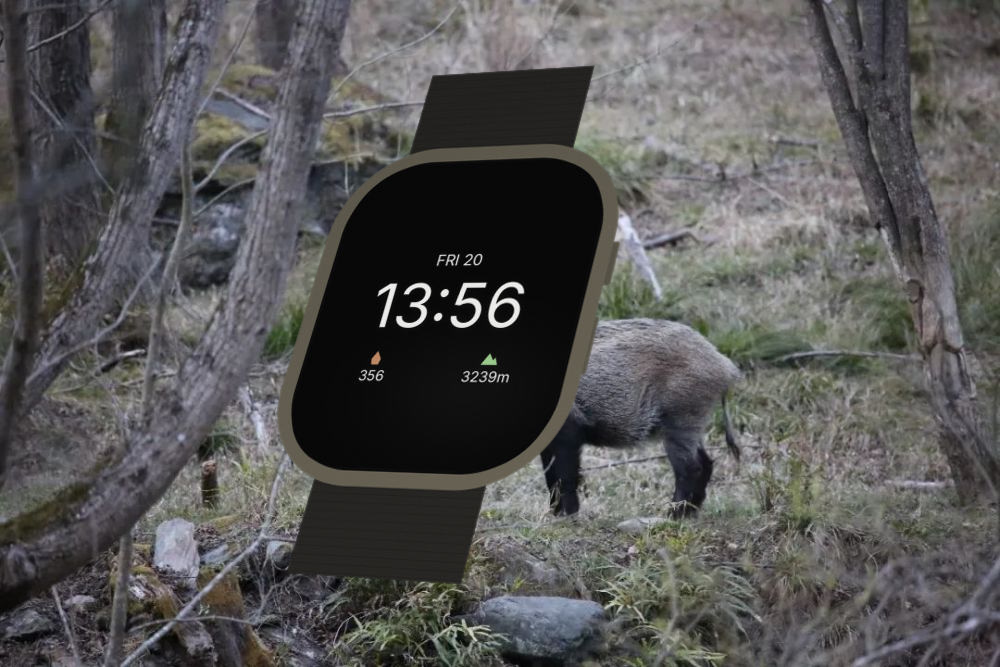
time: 13:56
